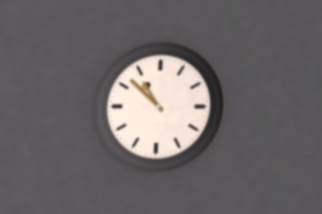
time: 10:52
